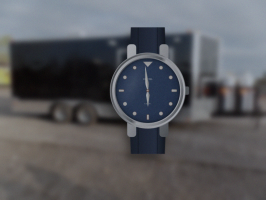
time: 5:59
